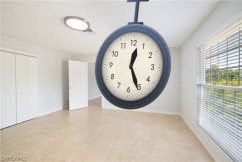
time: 12:26
